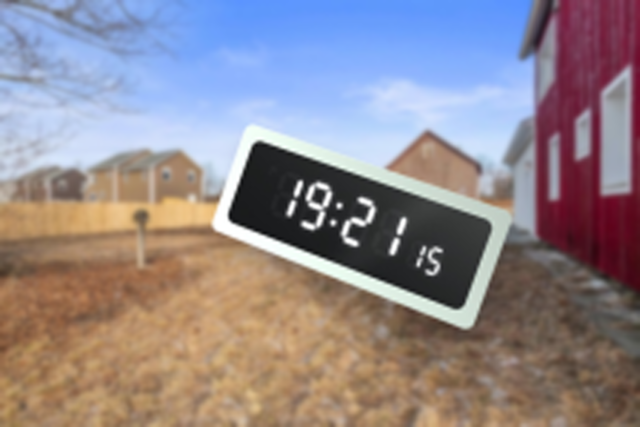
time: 19:21:15
